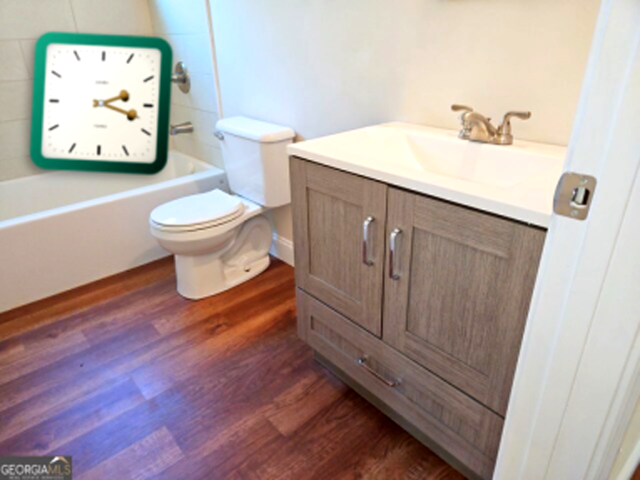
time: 2:18
